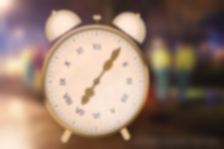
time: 7:06
